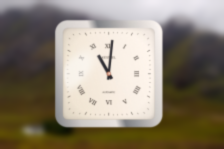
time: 11:01
